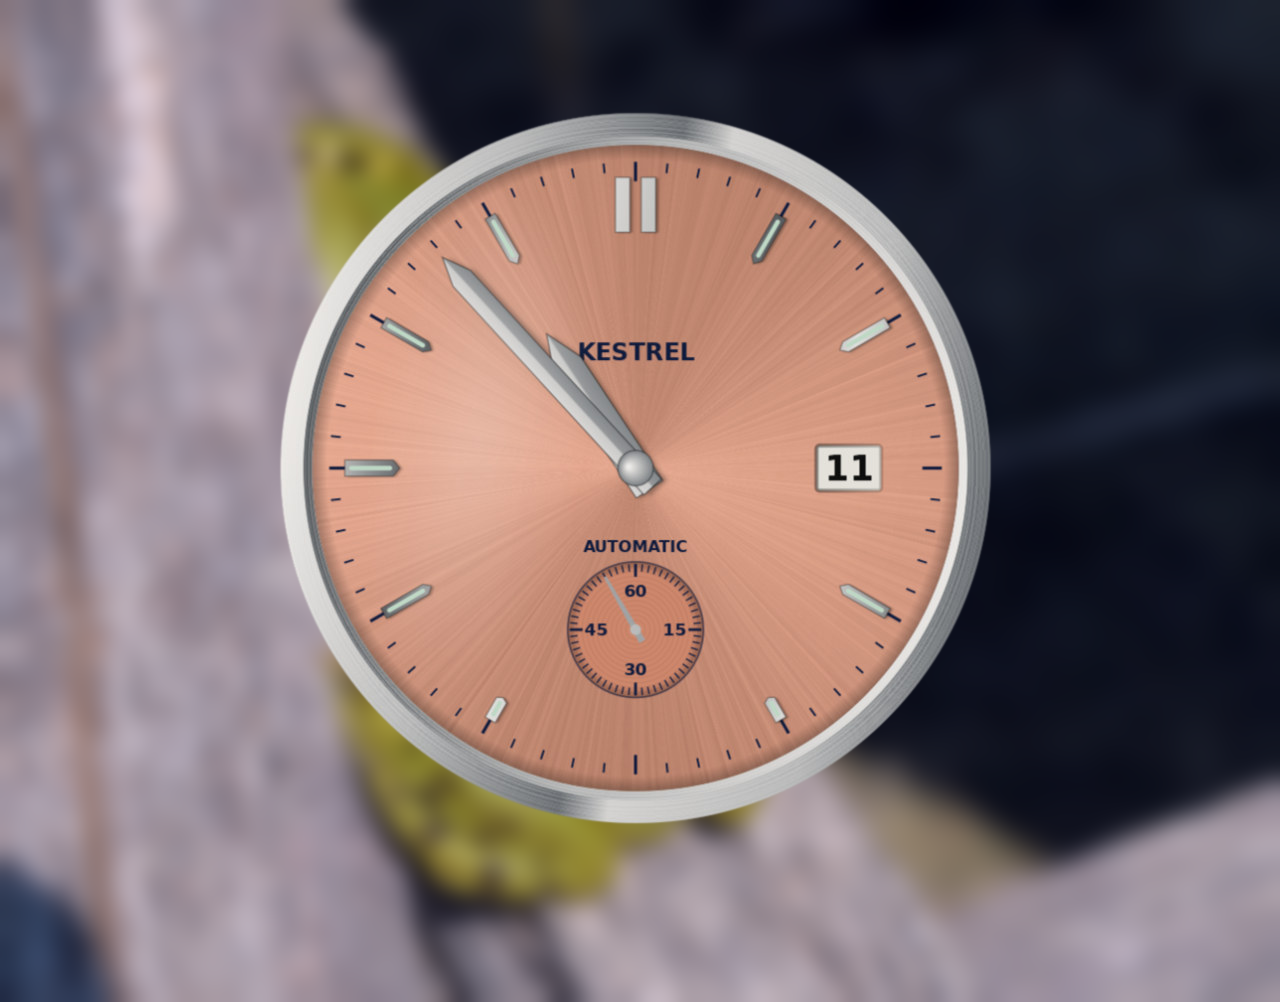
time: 10:52:55
